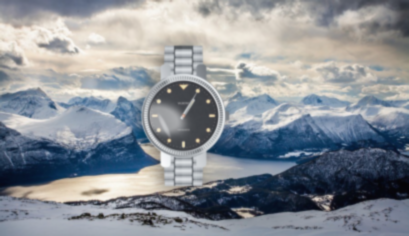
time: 1:05
